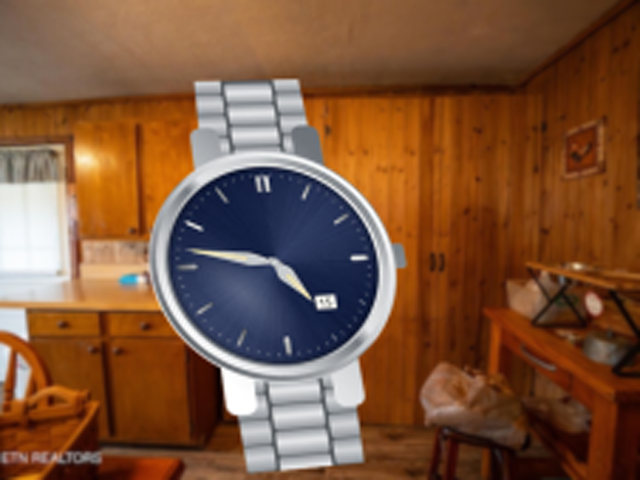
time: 4:47
